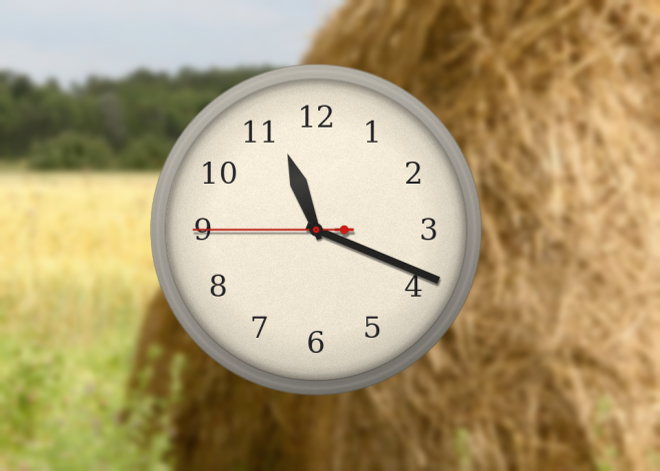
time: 11:18:45
